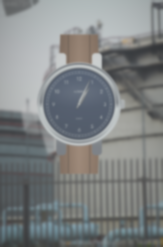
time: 1:04
